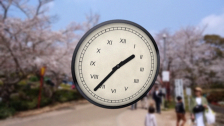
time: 1:36
